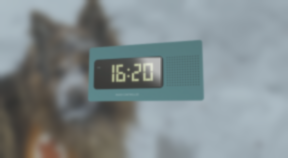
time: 16:20
